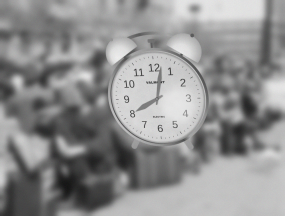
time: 8:02
